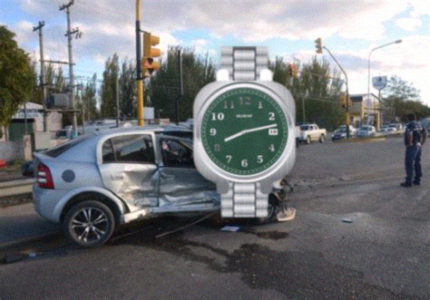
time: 8:13
